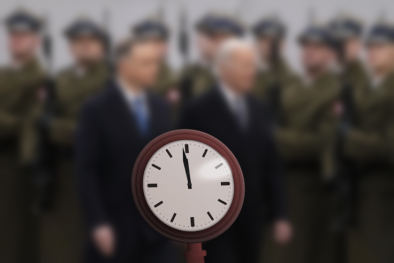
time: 11:59
